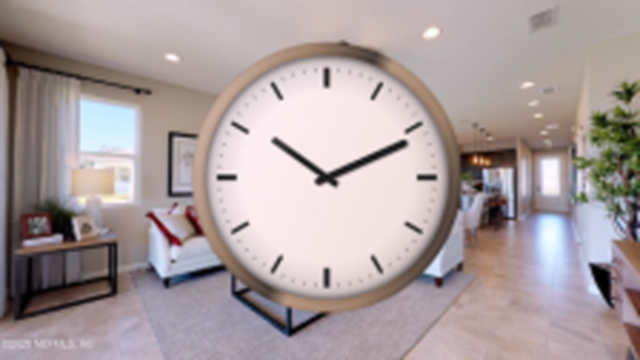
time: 10:11
